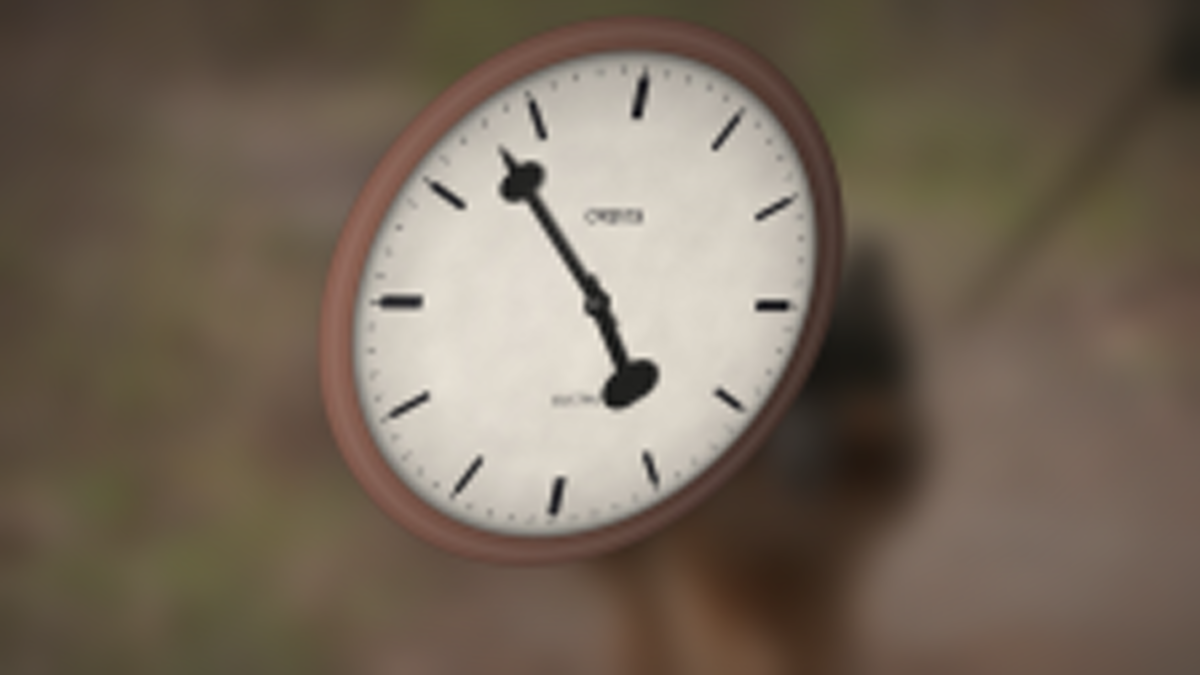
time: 4:53
